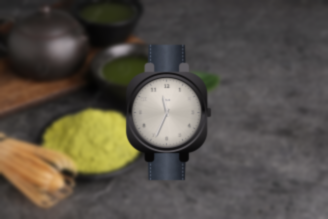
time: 11:34
